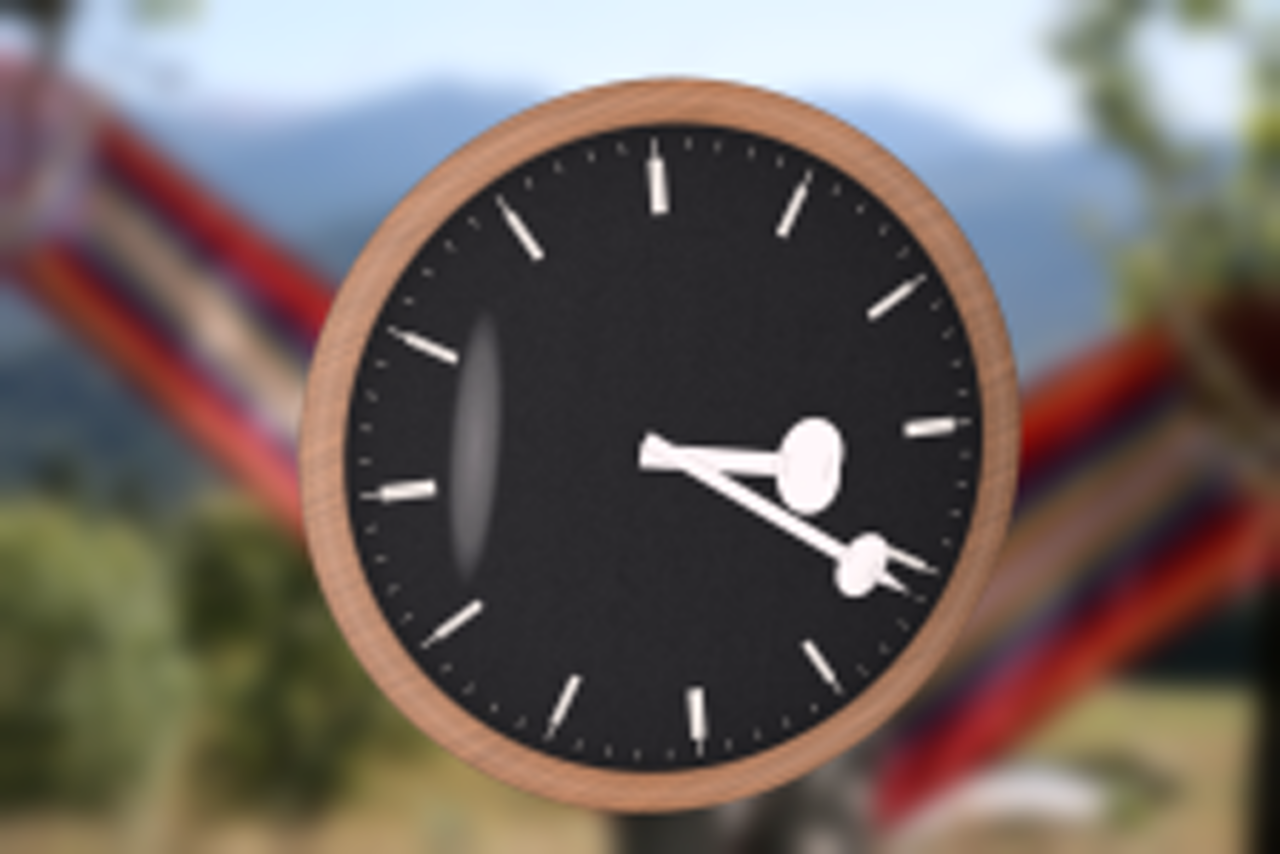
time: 3:21
